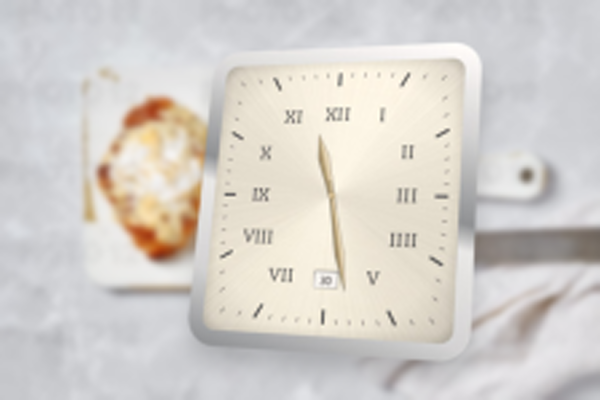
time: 11:28
